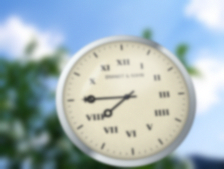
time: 7:45
